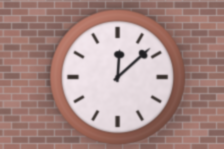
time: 12:08
